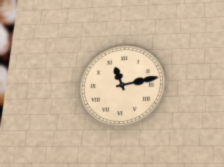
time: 11:13
